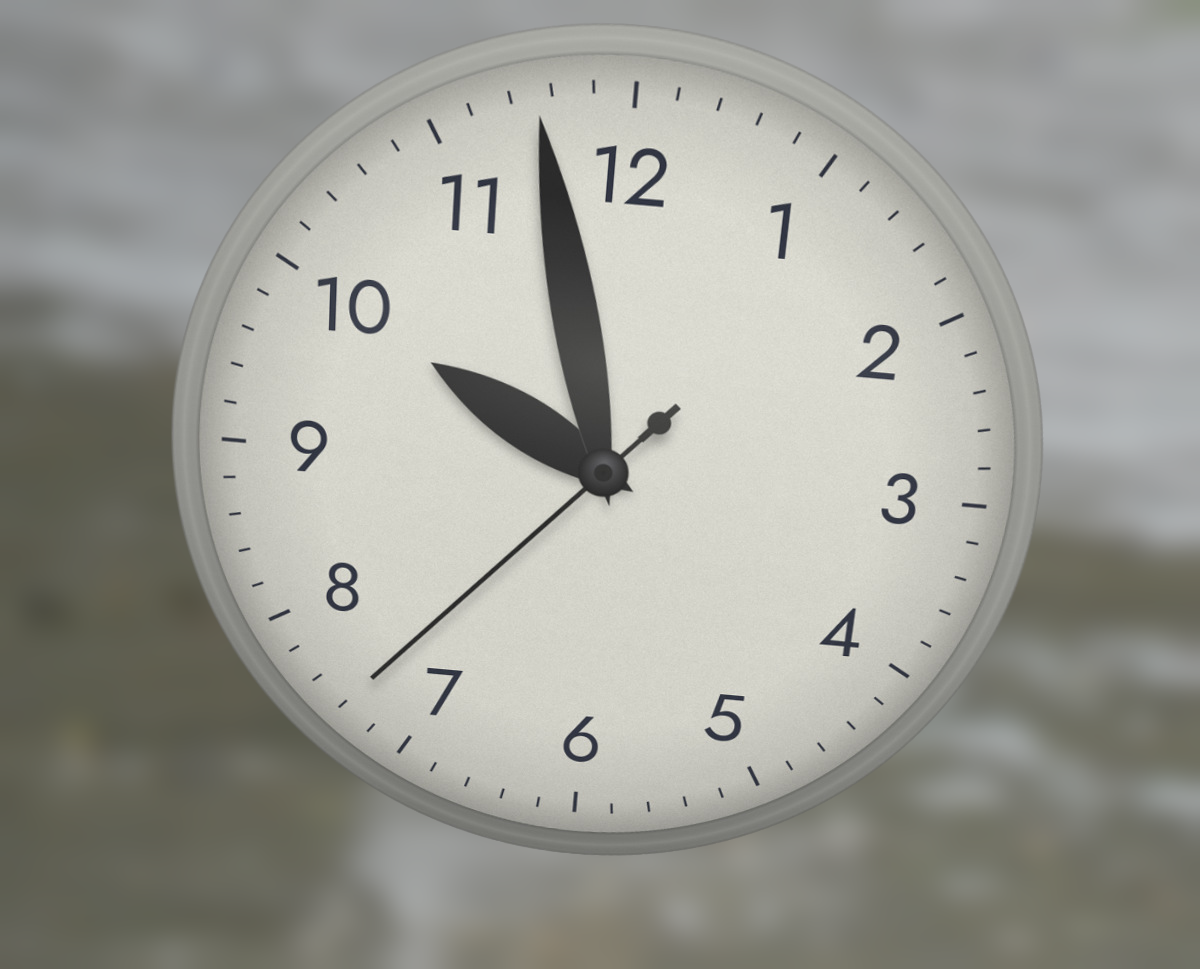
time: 9:57:37
